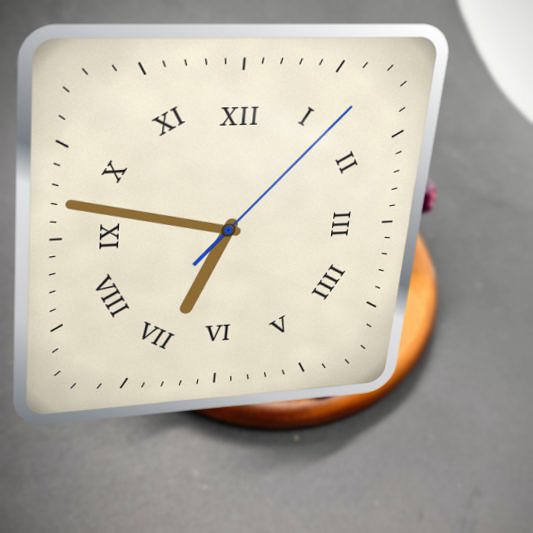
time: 6:47:07
